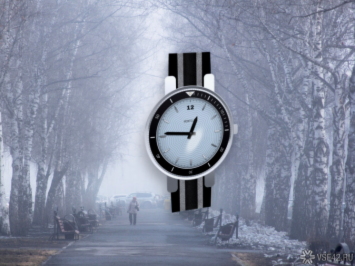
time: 12:46
